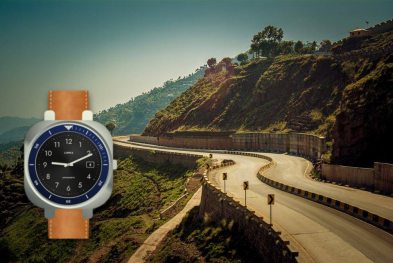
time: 9:11
